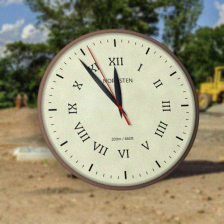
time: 11:53:56
